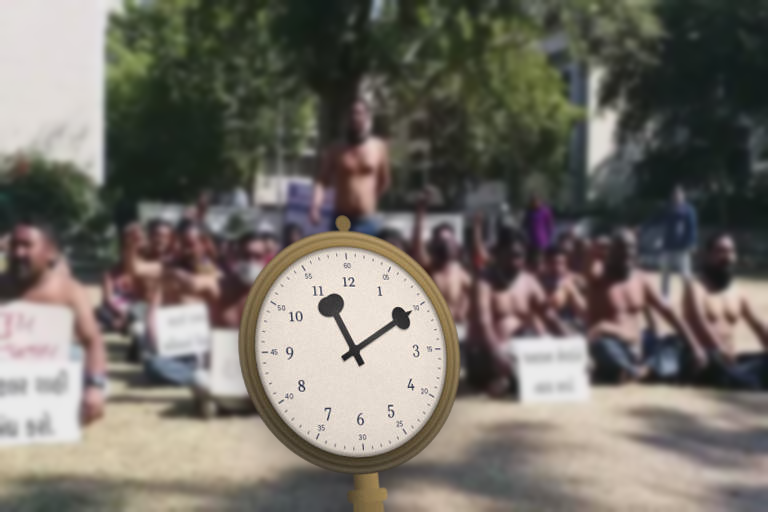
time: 11:10
